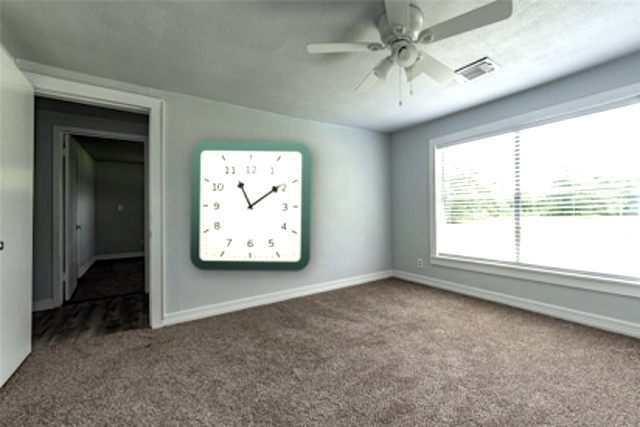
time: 11:09
